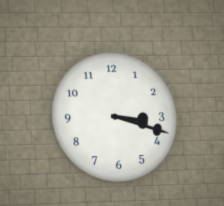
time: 3:18
